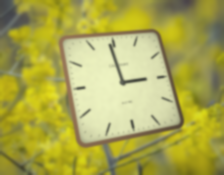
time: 2:59
